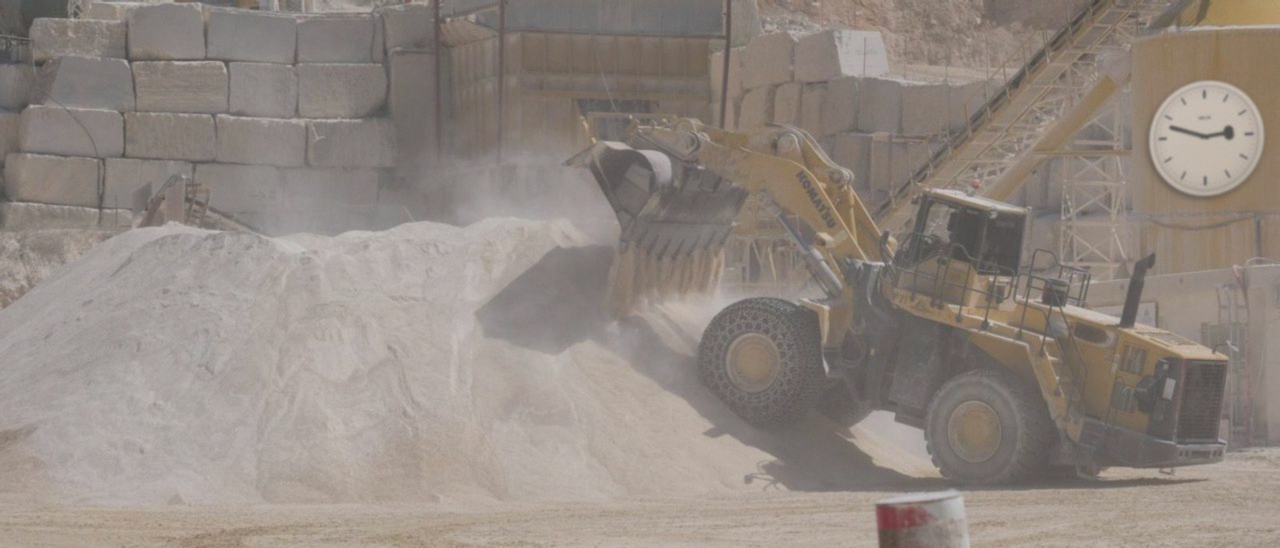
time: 2:48
